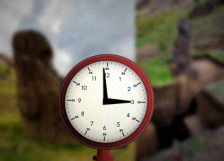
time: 2:59
